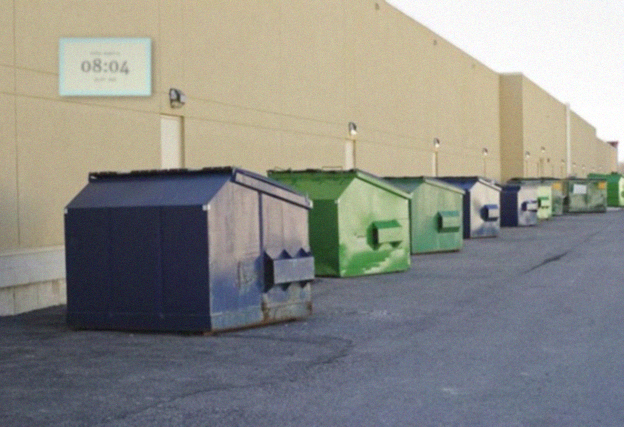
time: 8:04
